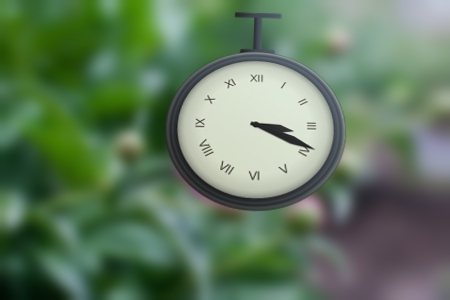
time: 3:19
